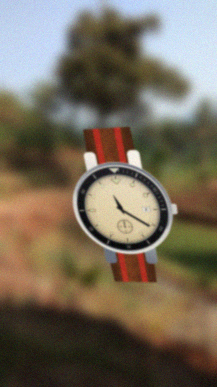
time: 11:21
